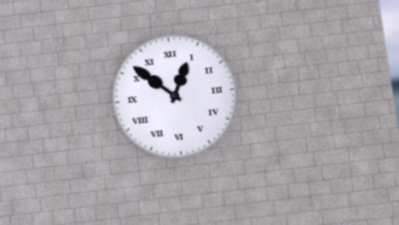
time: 12:52
